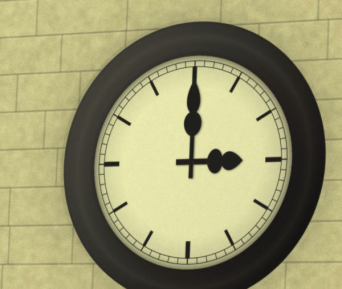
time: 3:00
